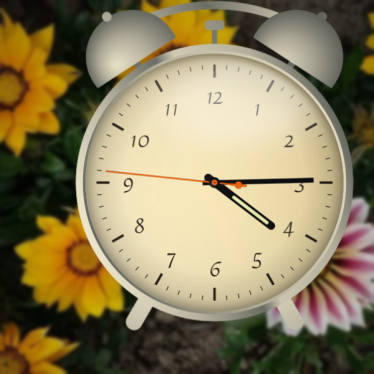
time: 4:14:46
